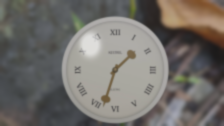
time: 1:33
